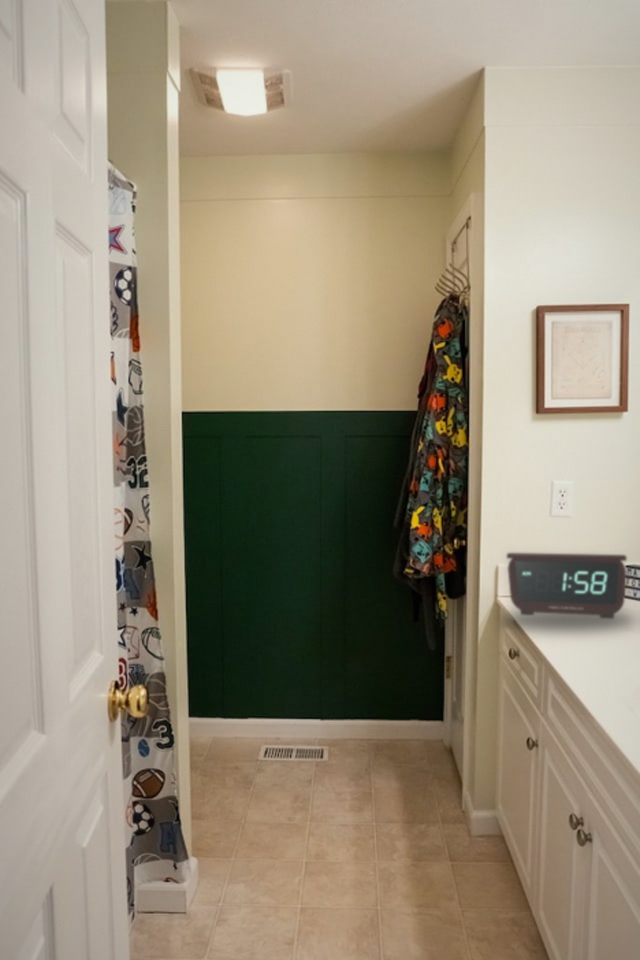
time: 1:58
